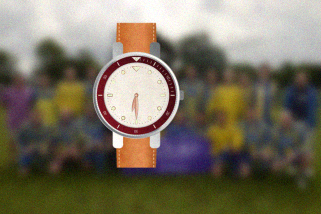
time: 6:30
